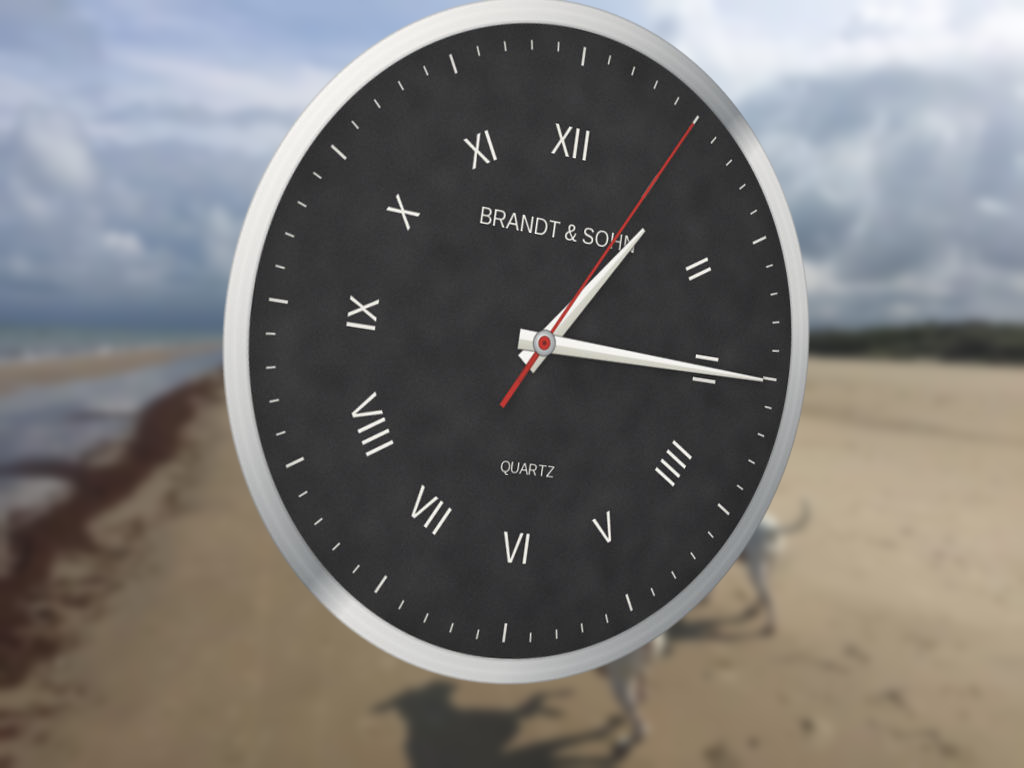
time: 1:15:05
